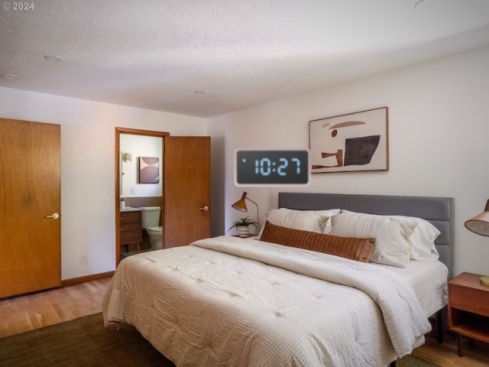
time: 10:27
